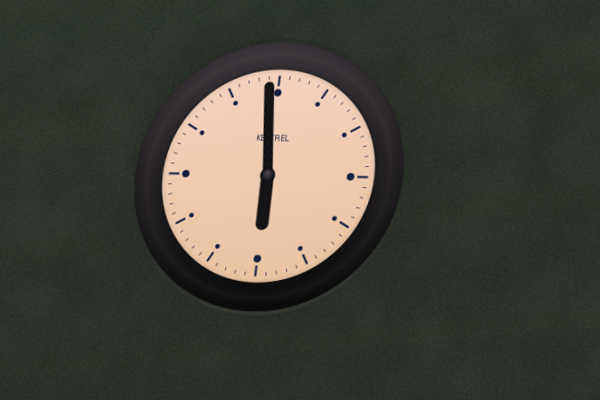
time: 5:59
